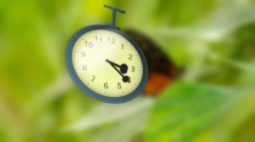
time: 3:21
